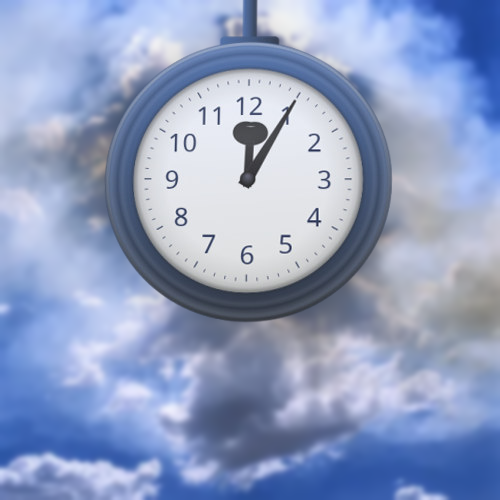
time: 12:05
